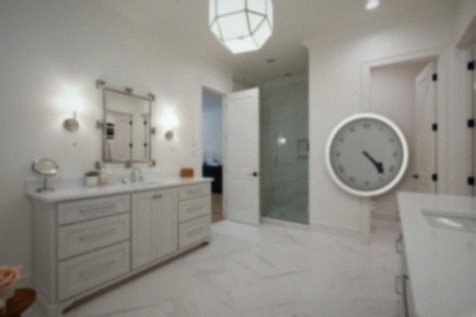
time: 4:23
